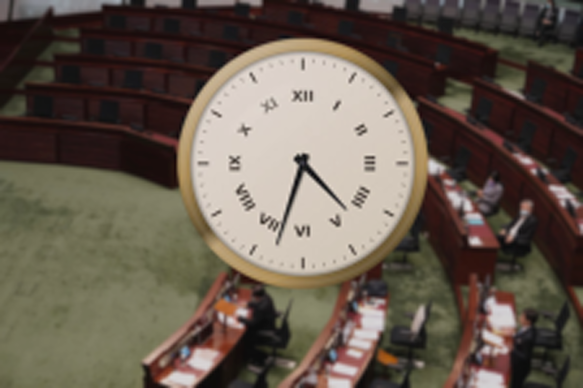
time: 4:33
